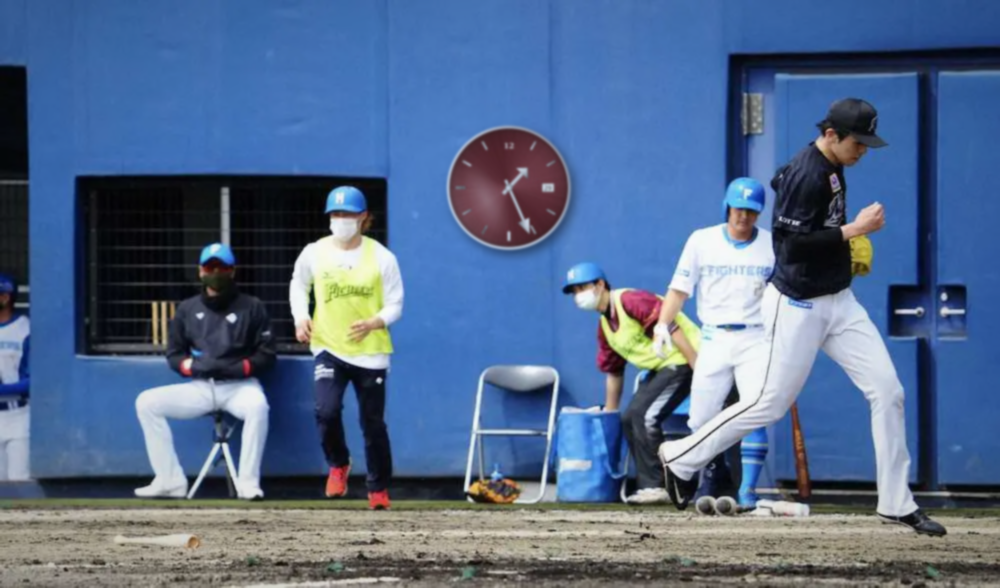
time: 1:26
